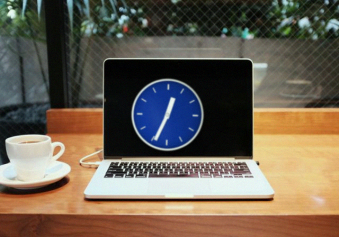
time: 12:34
